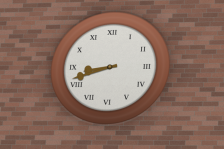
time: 8:42
